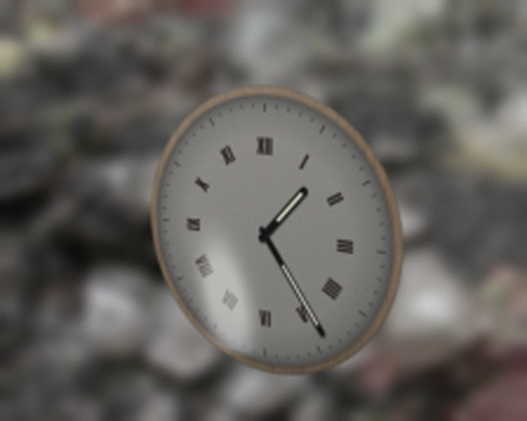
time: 1:24
